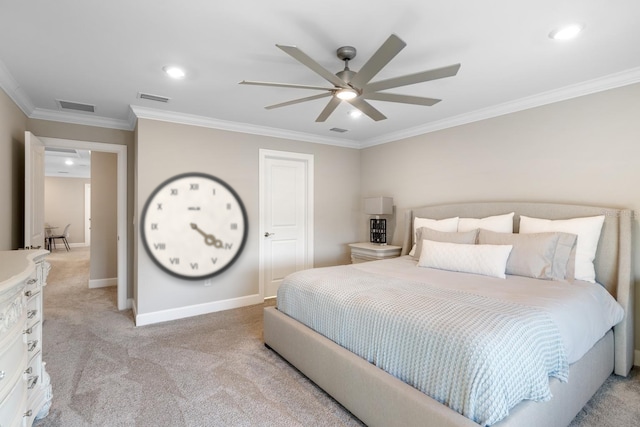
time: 4:21
